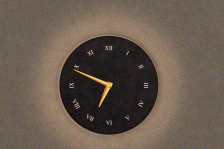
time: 6:49
